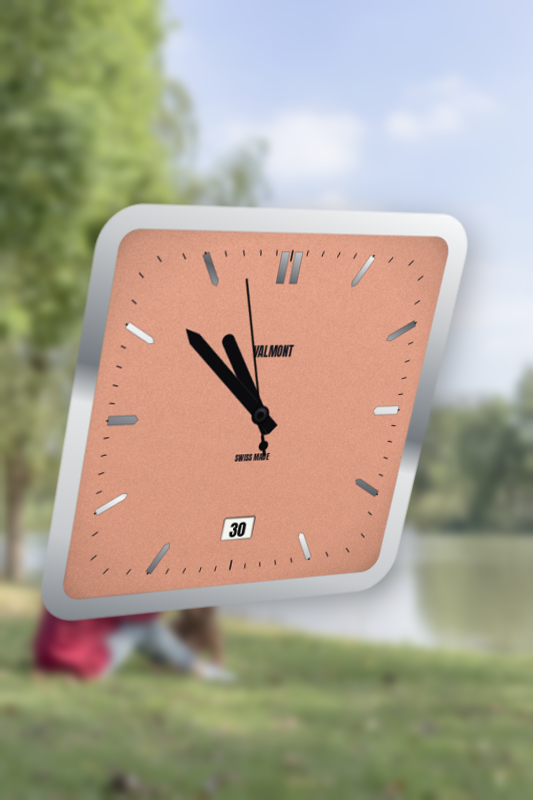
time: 10:51:57
